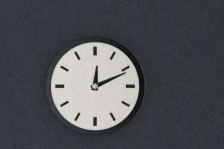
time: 12:11
